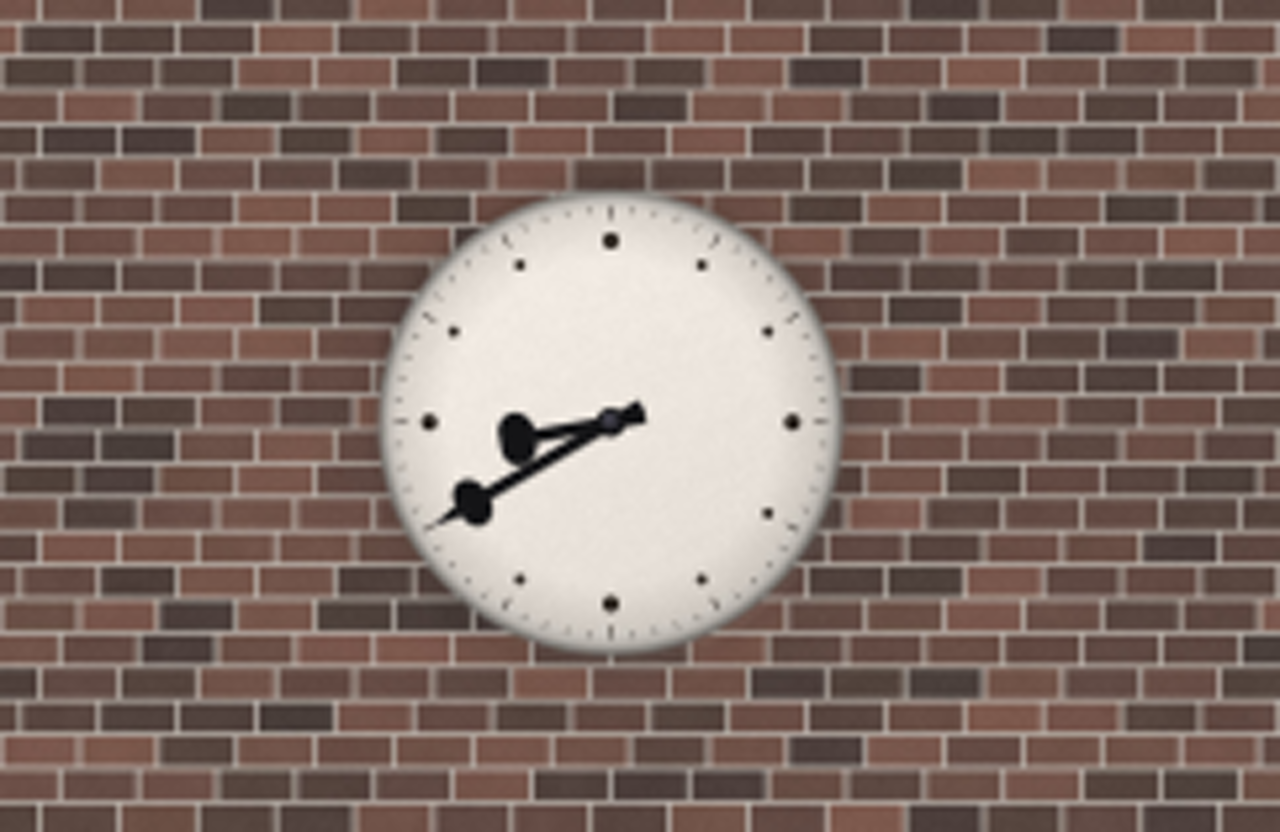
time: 8:40
